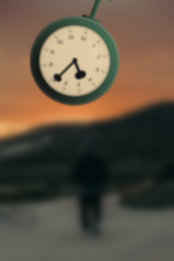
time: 4:34
